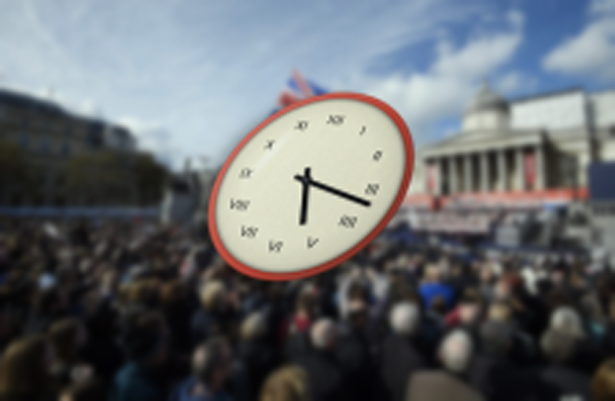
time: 5:17
